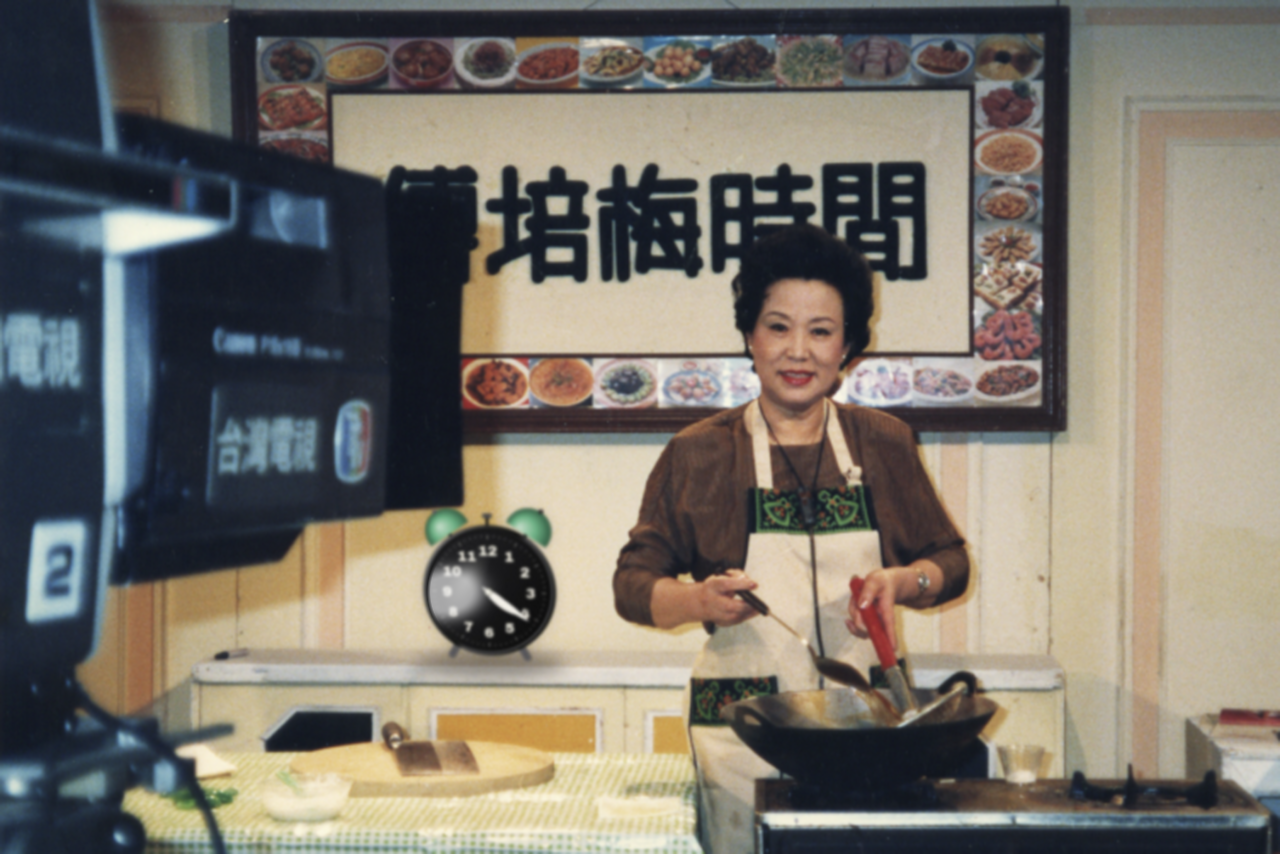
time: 4:21
